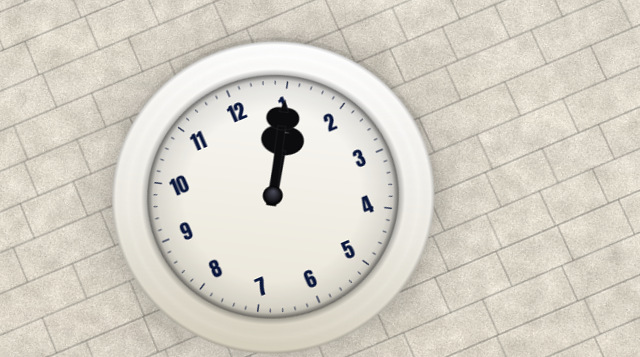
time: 1:05
